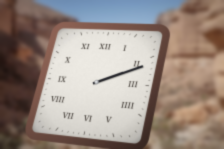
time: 2:11
